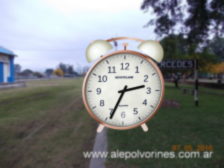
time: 2:34
